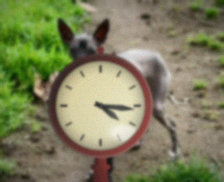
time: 4:16
